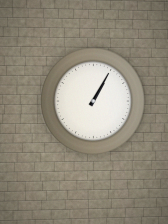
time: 1:05
